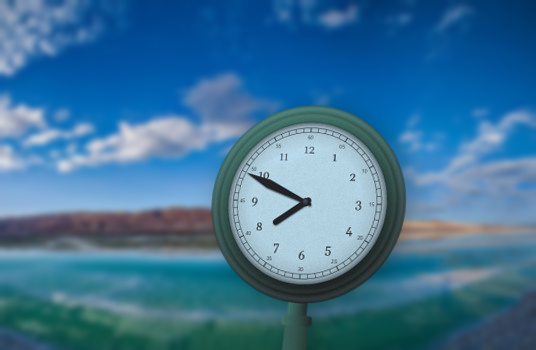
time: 7:49
